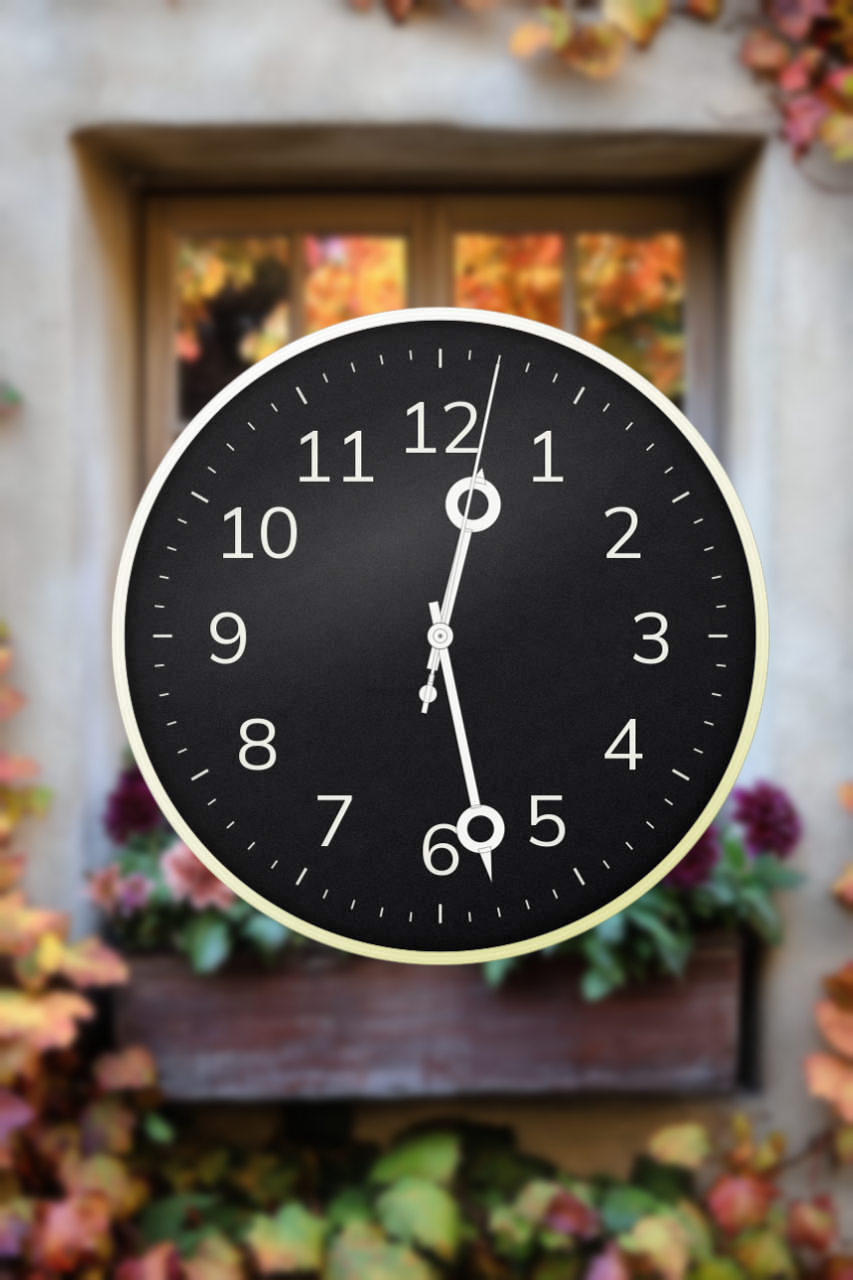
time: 12:28:02
